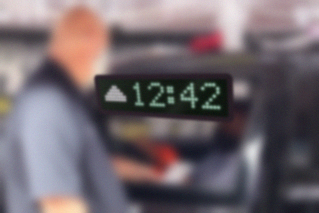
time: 12:42
